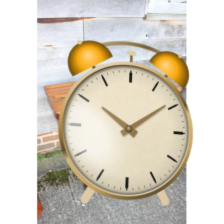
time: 10:09
